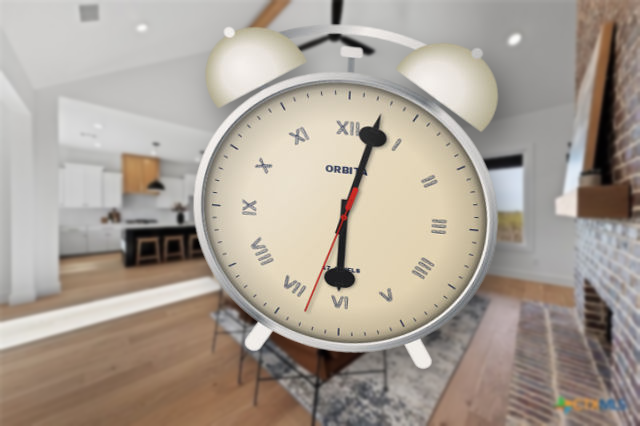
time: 6:02:33
